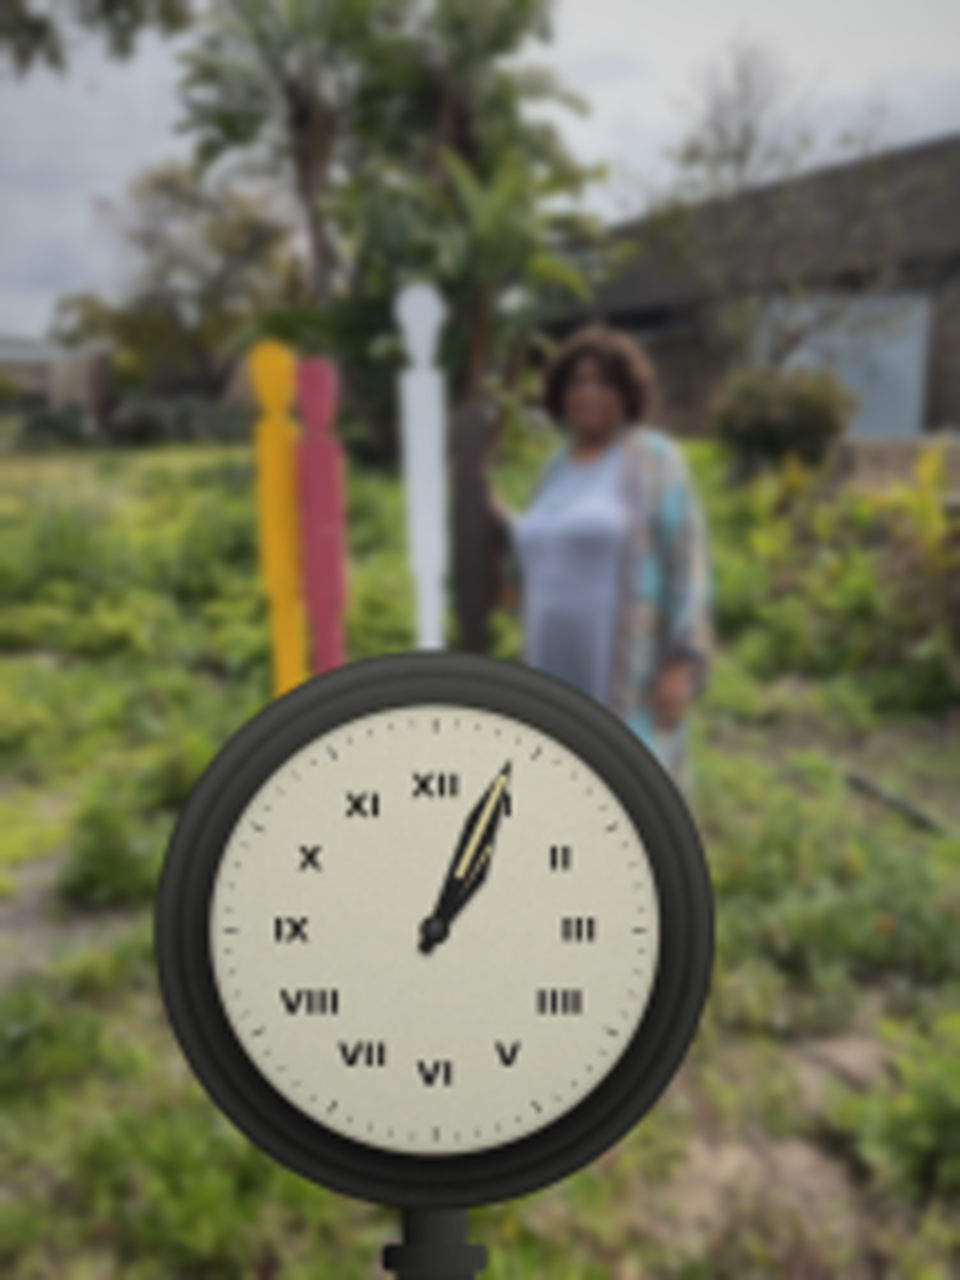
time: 1:04
